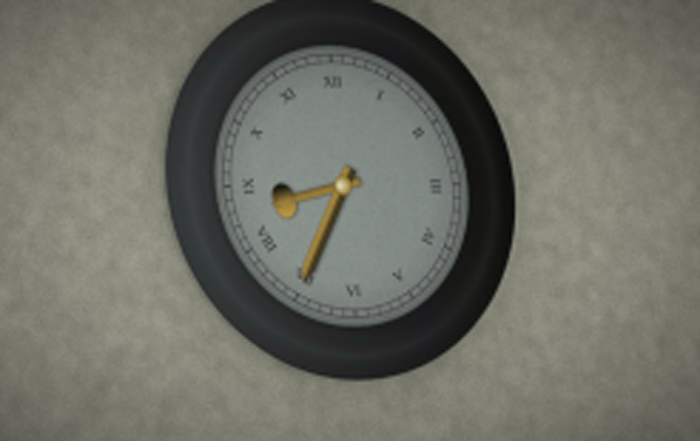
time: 8:35
